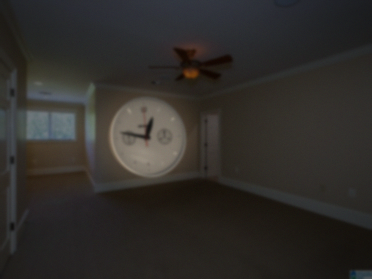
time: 12:47
